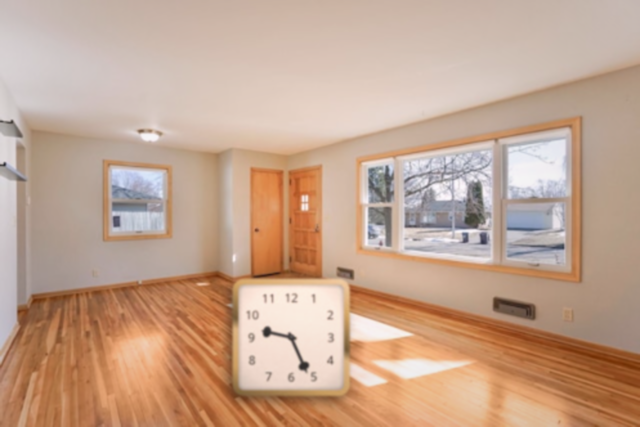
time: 9:26
